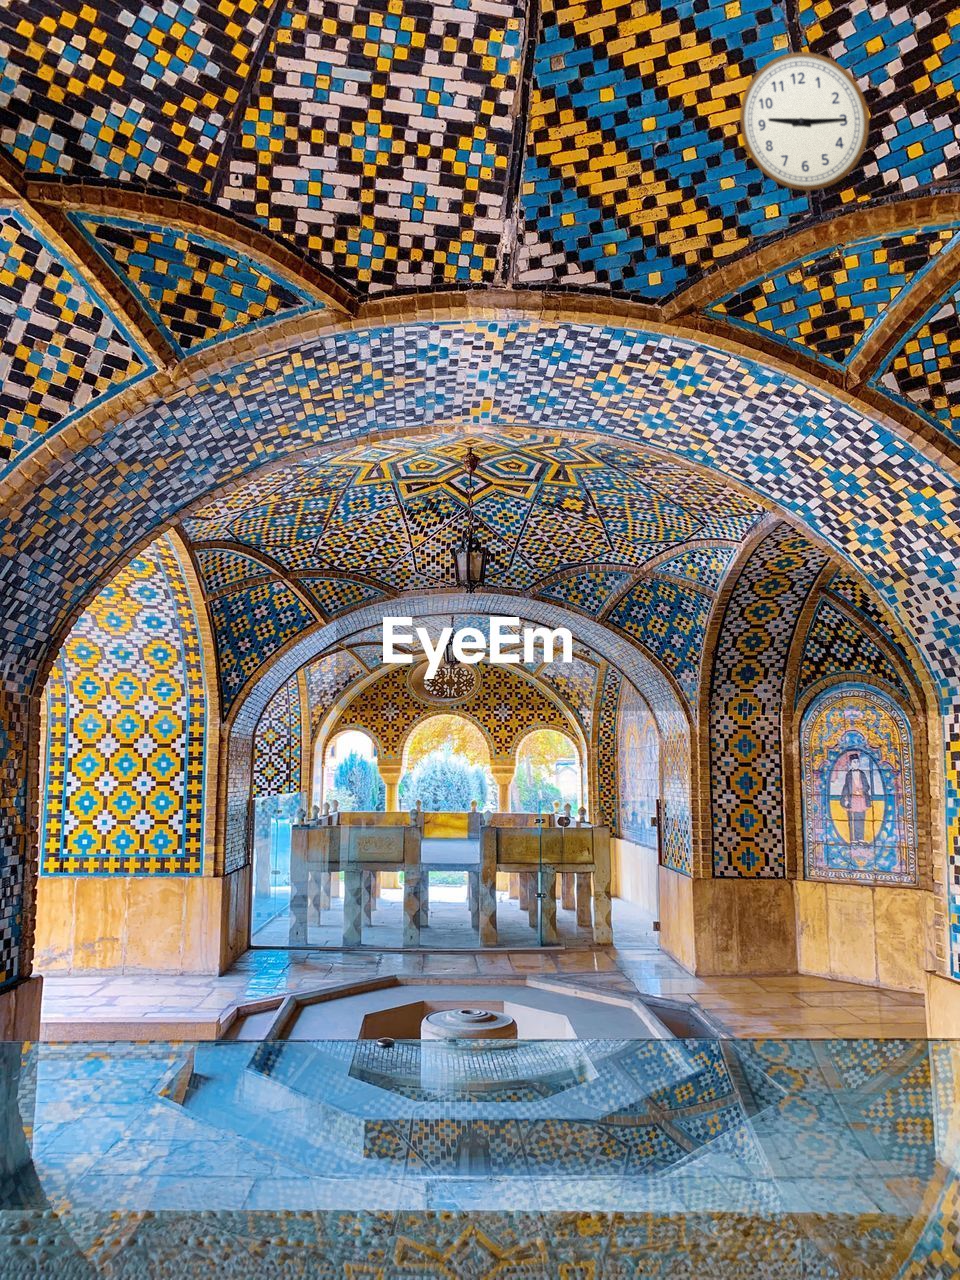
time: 9:15
